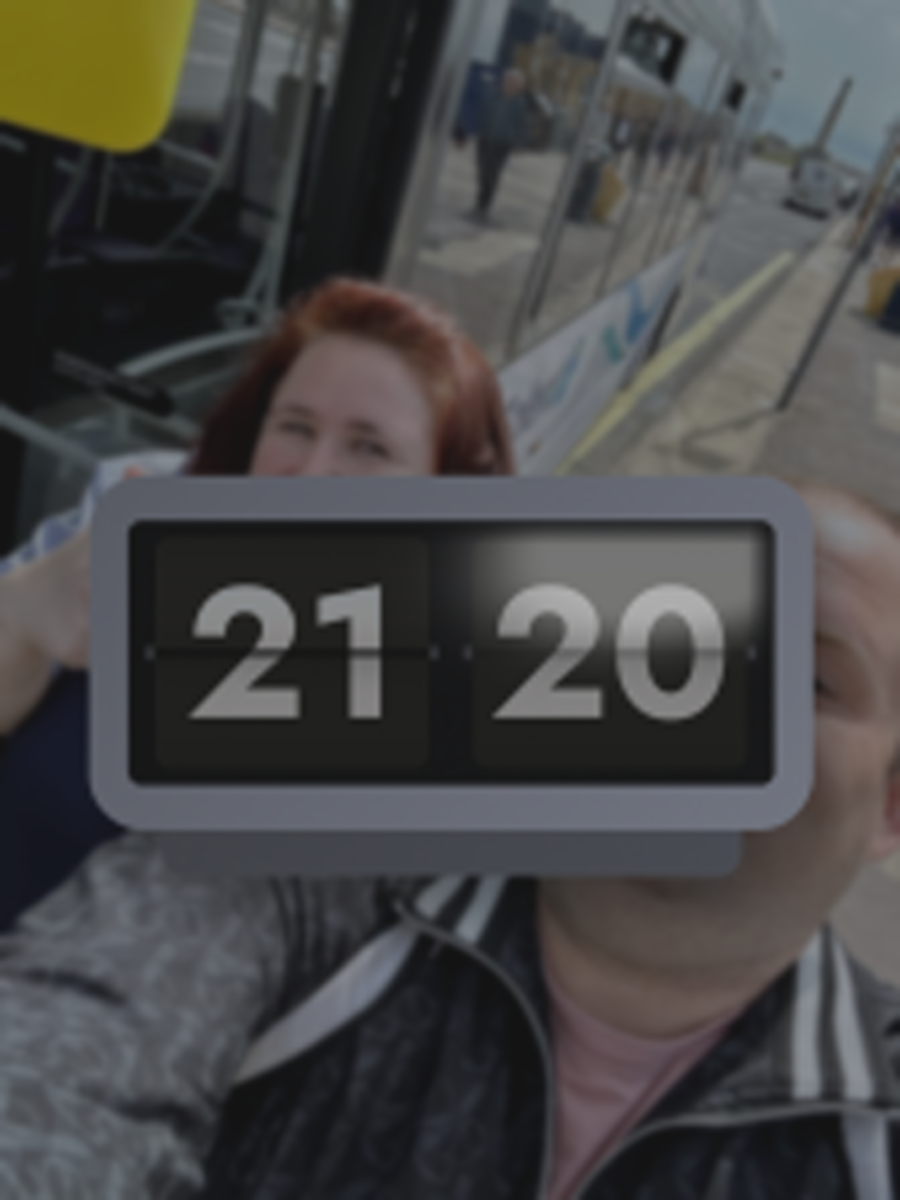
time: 21:20
